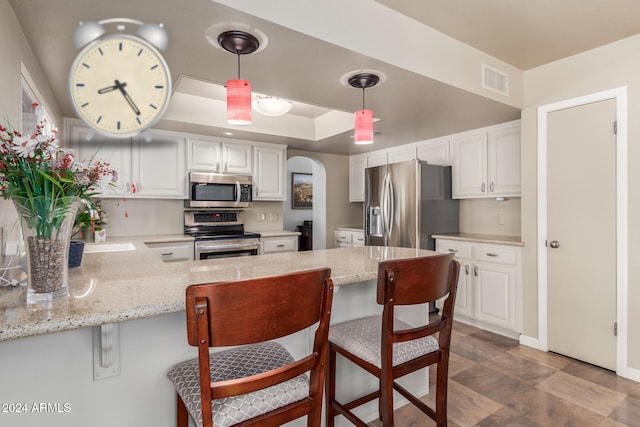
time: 8:24
